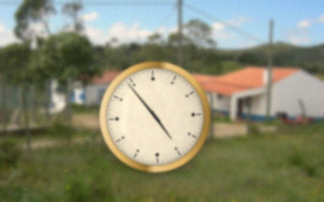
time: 4:54
